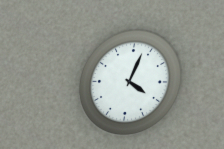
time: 4:03
